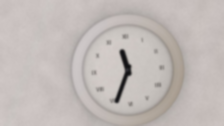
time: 11:34
